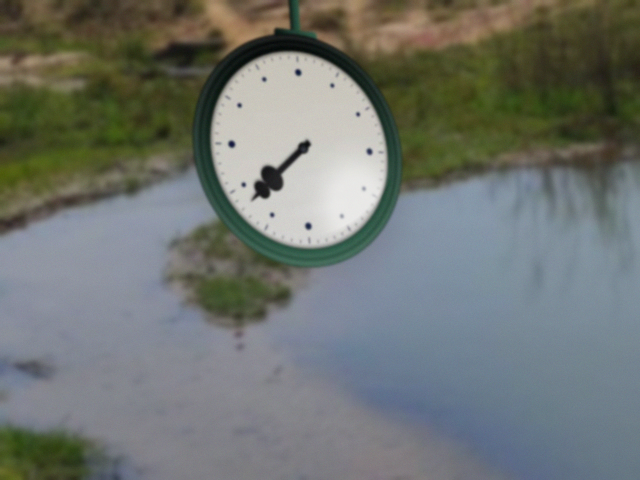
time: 7:38
